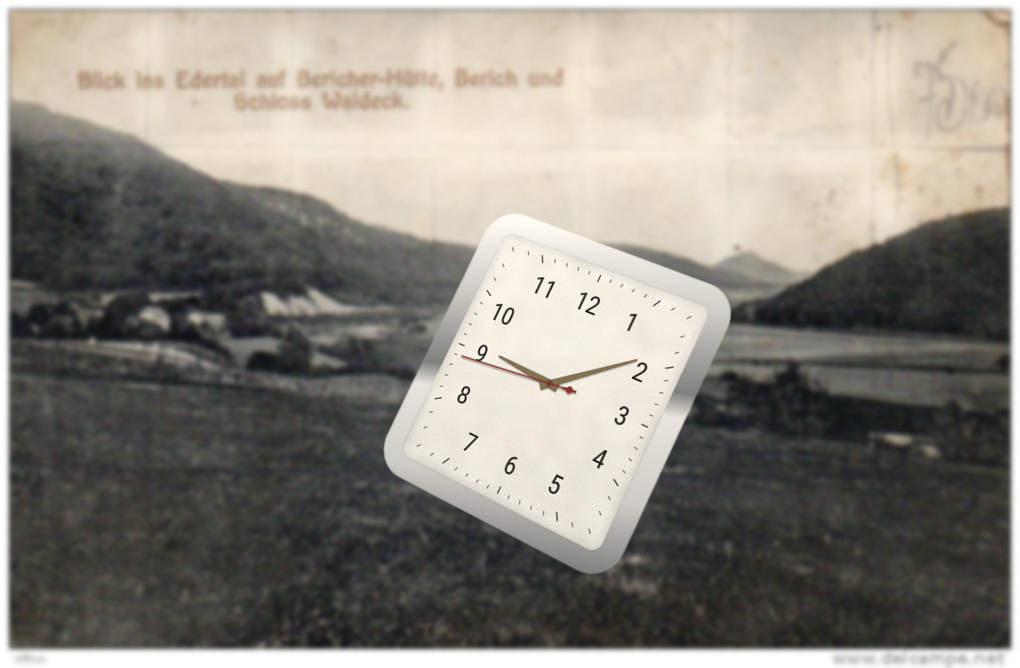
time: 9:08:44
